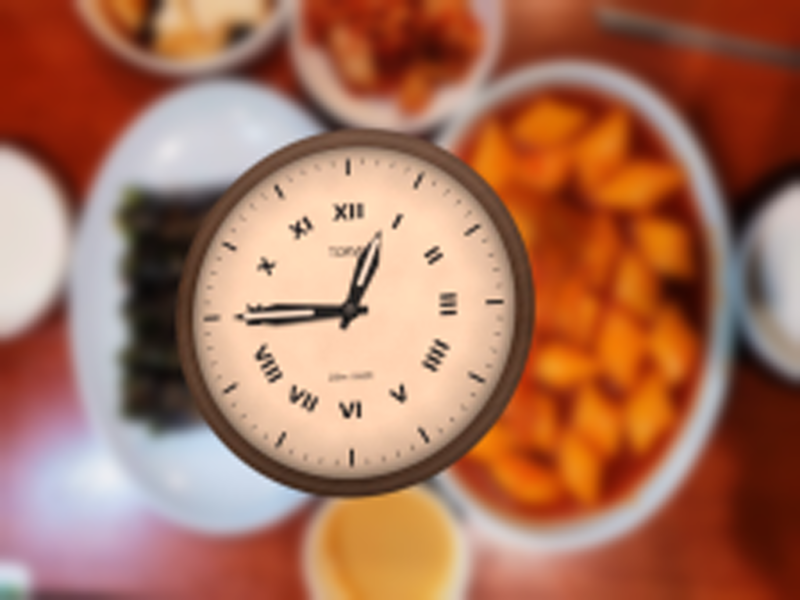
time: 12:45
